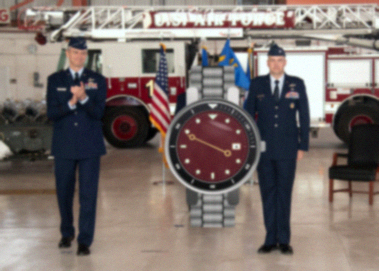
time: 3:49
